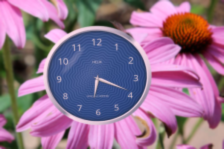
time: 6:19
